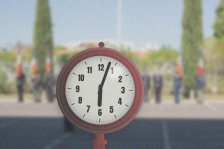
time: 6:03
